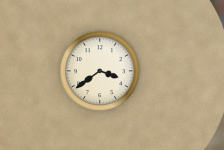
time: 3:39
